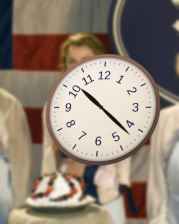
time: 10:22
